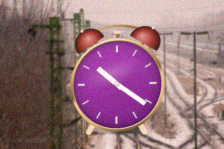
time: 10:21
